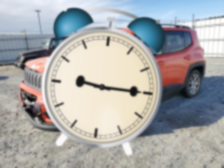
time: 9:15
